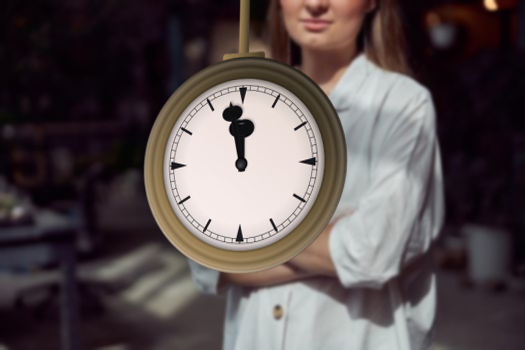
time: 11:58
